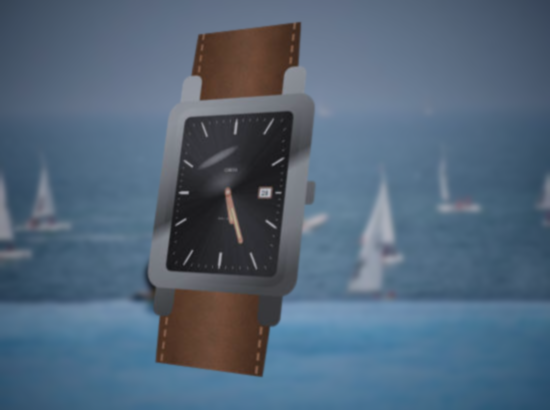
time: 5:26
